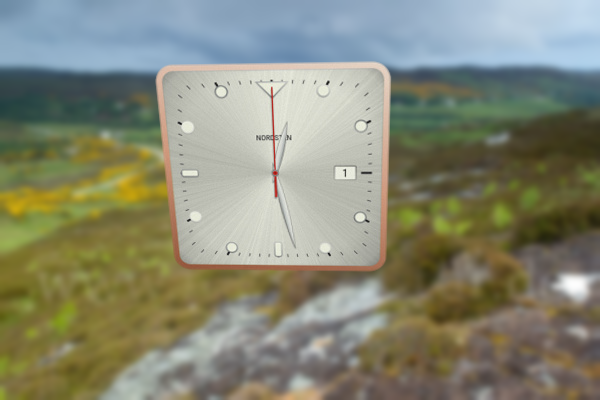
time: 12:28:00
